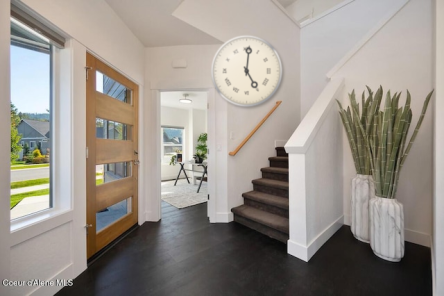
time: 5:01
